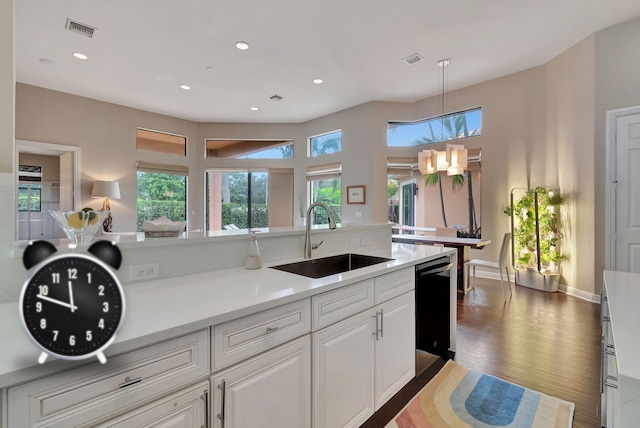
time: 11:48
